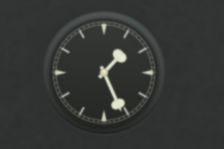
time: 1:26
